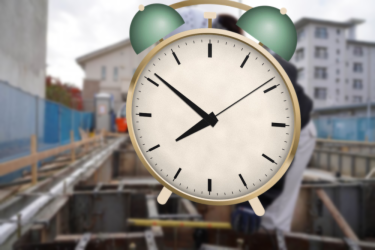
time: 7:51:09
